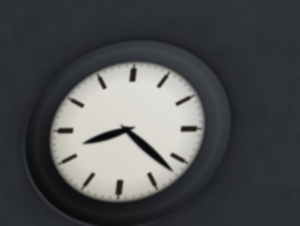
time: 8:22
